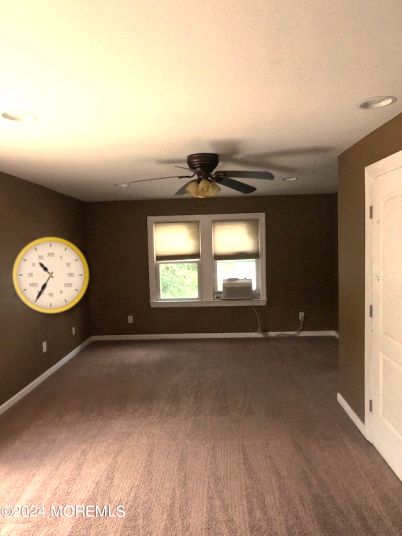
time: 10:35
